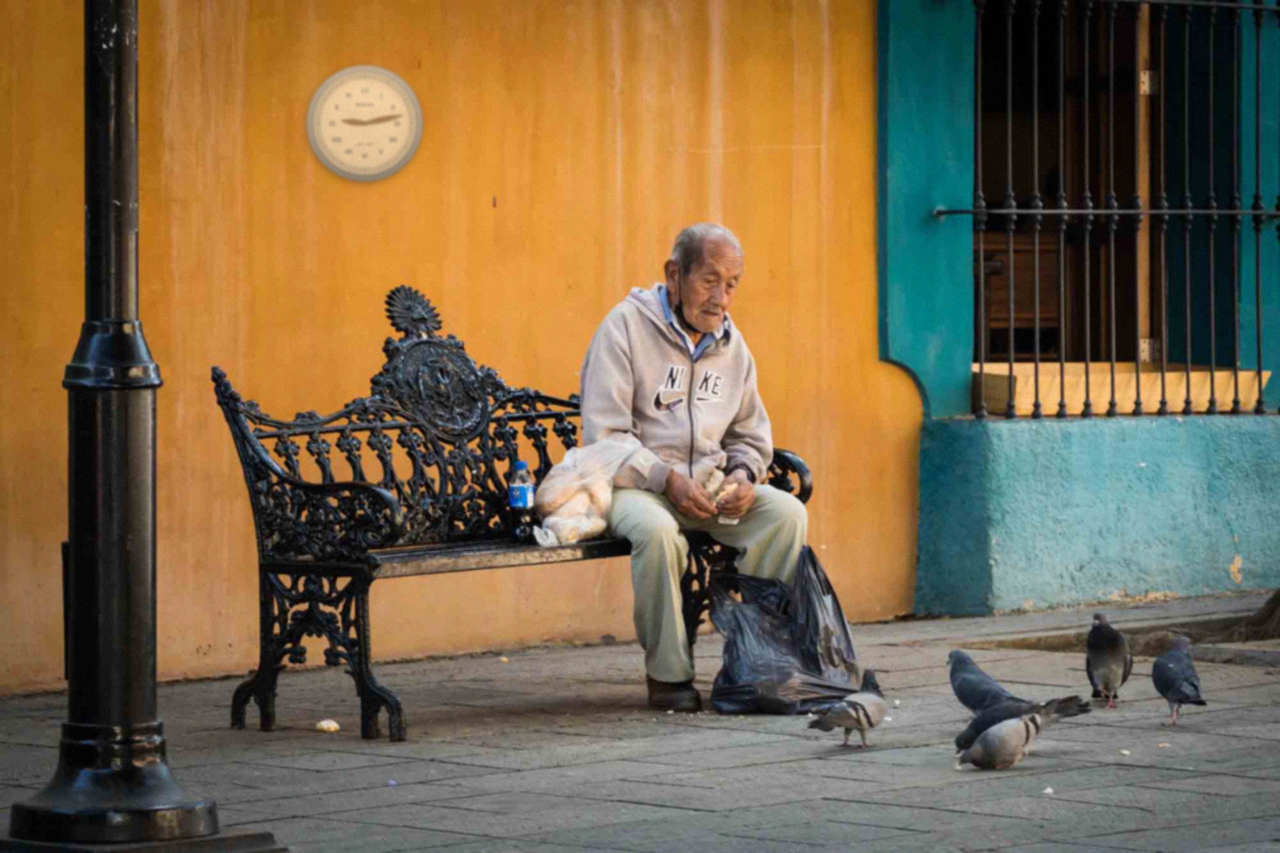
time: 9:13
